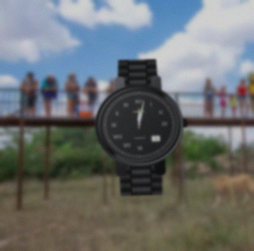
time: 12:02
